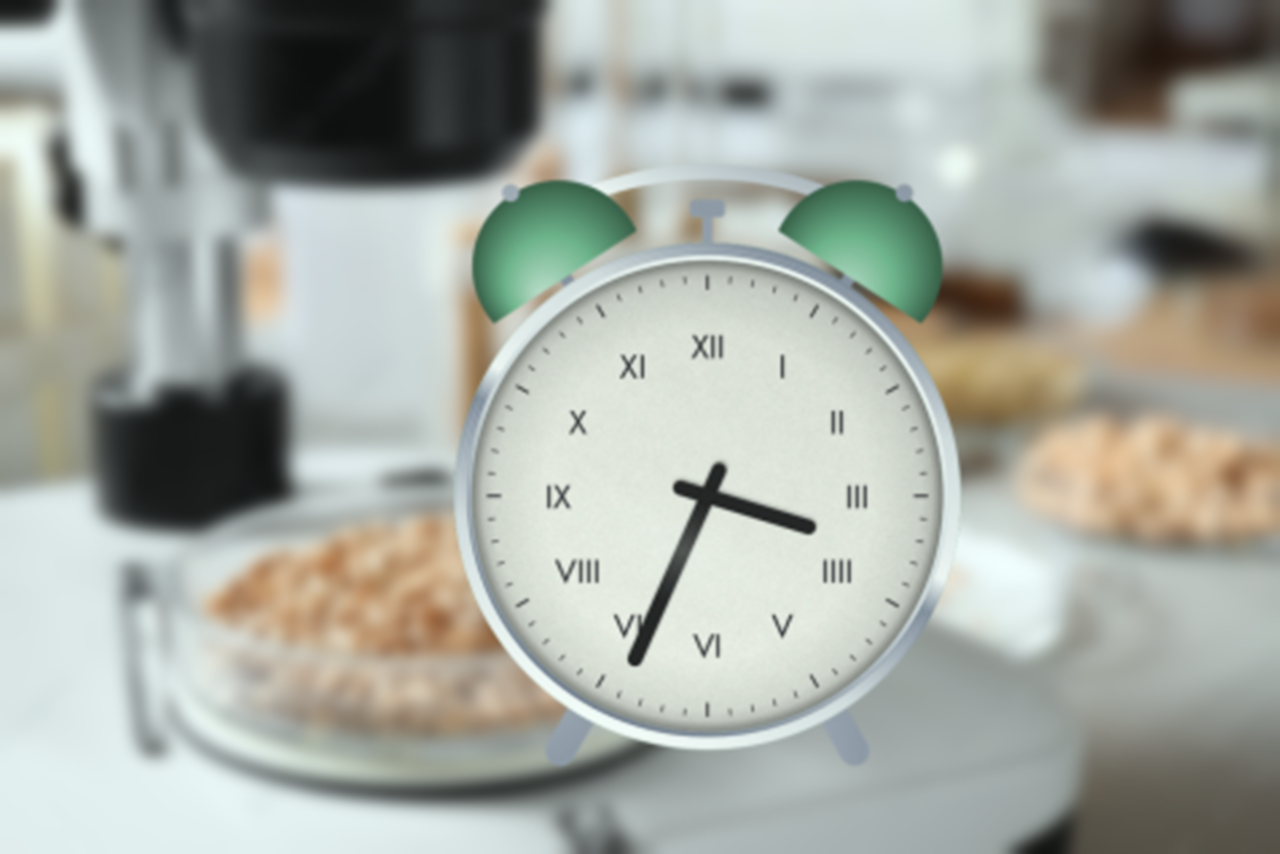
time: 3:34
